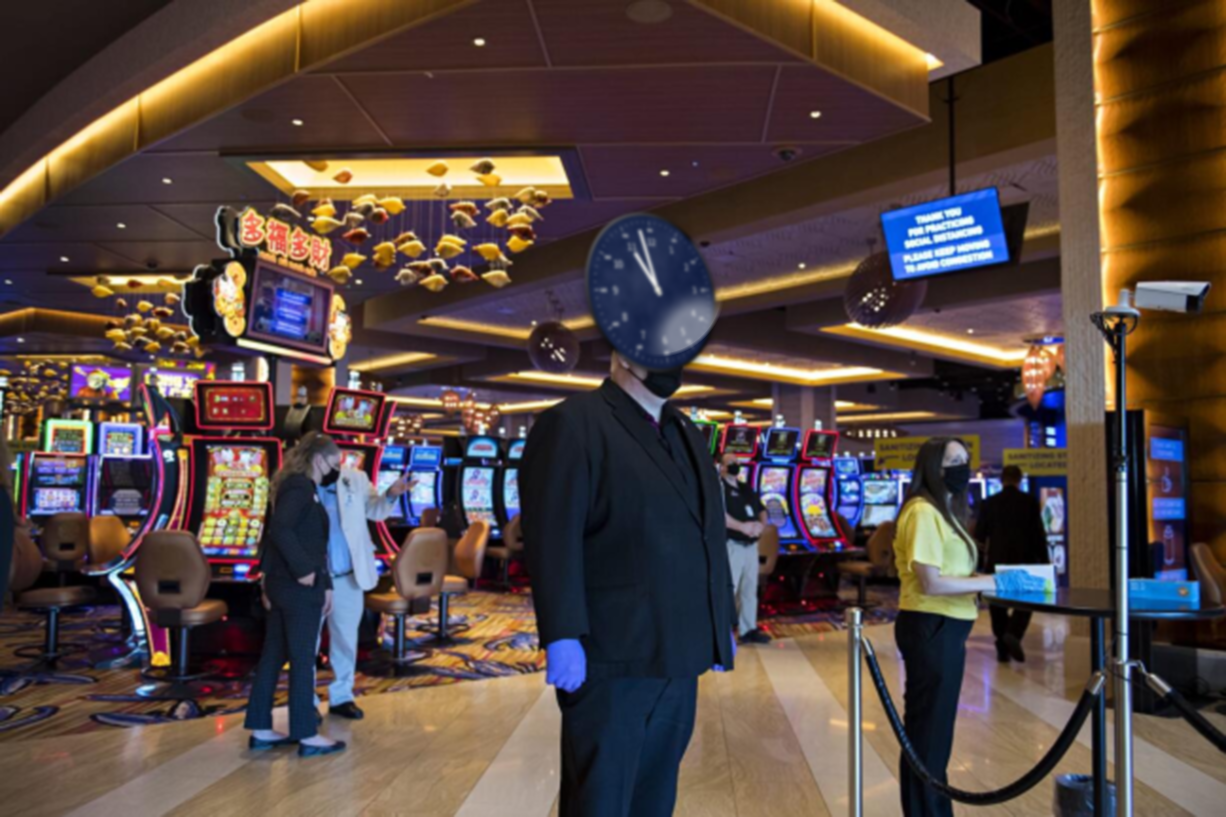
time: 10:58
